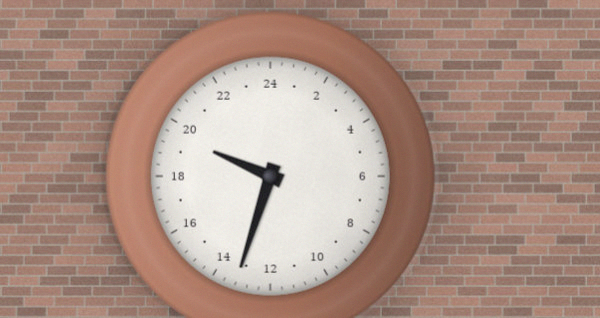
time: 19:33
